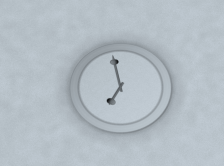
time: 6:58
